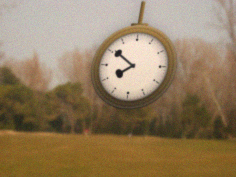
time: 7:51
